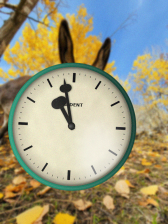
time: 10:58
